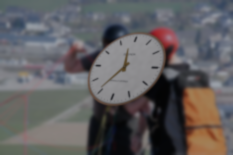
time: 11:36
